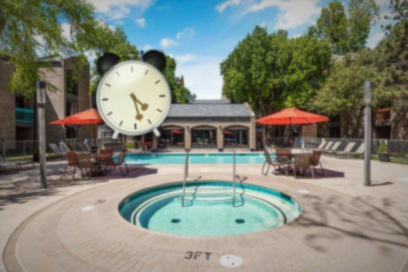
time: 4:28
